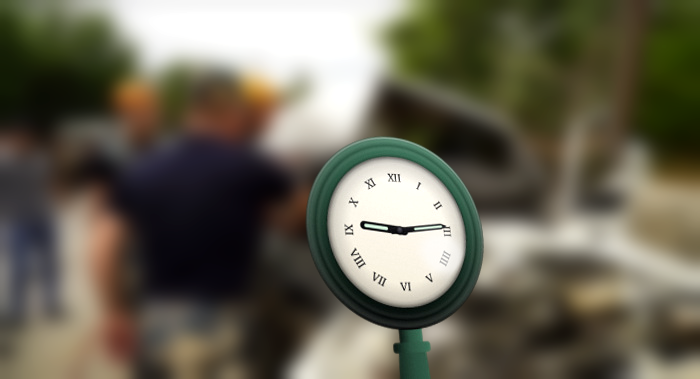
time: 9:14
